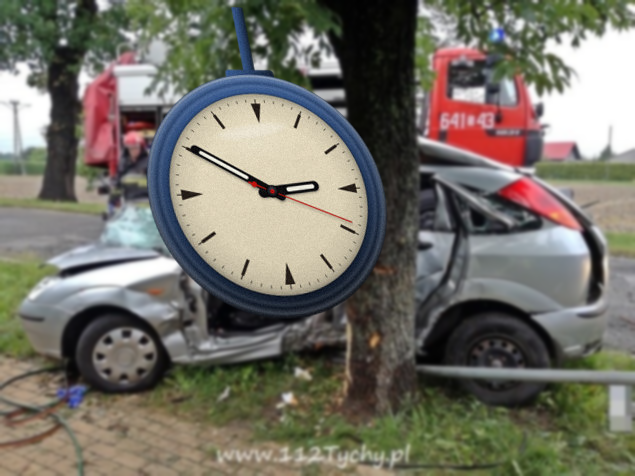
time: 2:50:19
